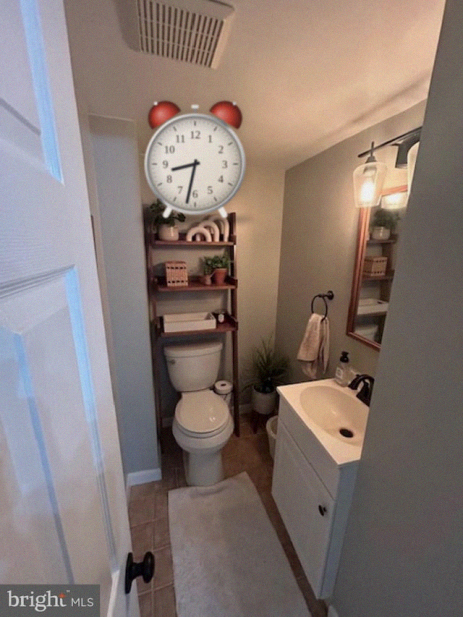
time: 8:32
